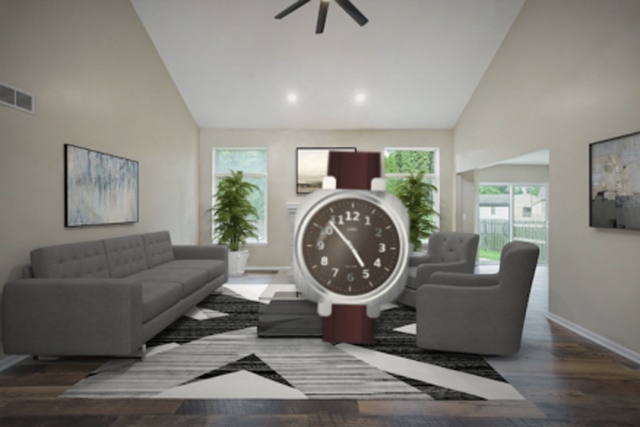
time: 4:53
